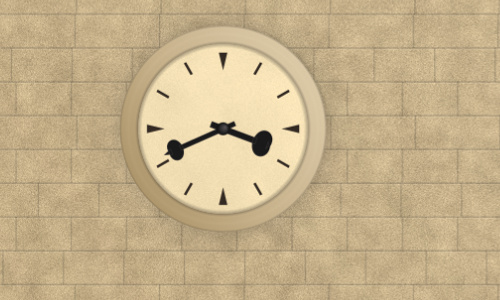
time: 3:41
